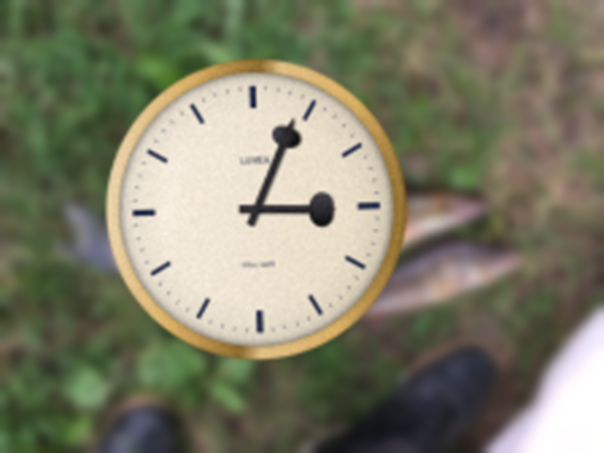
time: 3:04
